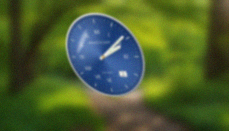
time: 2:09
